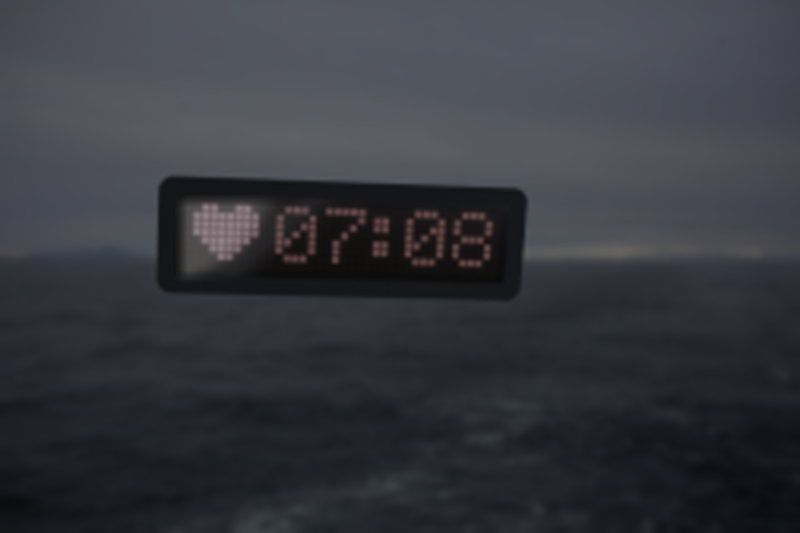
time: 7:08
